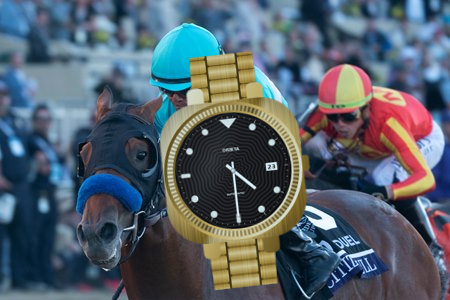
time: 4:30
